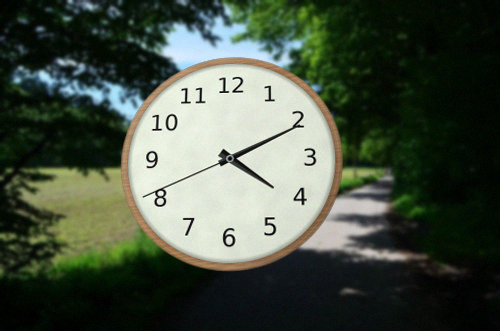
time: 4:10:41
